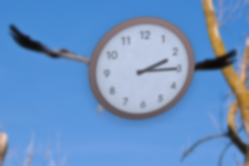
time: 2:15
